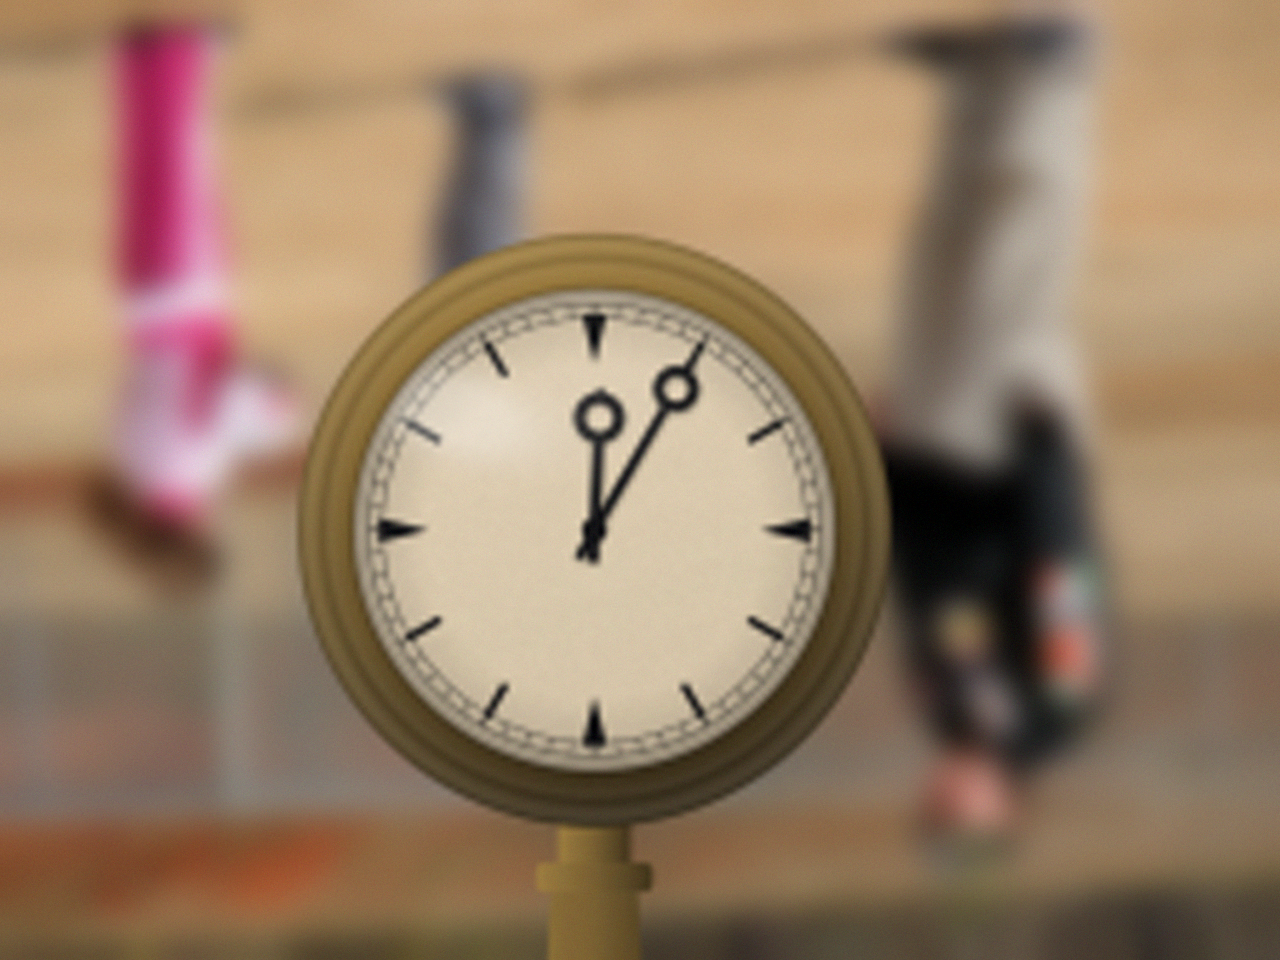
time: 12:05
